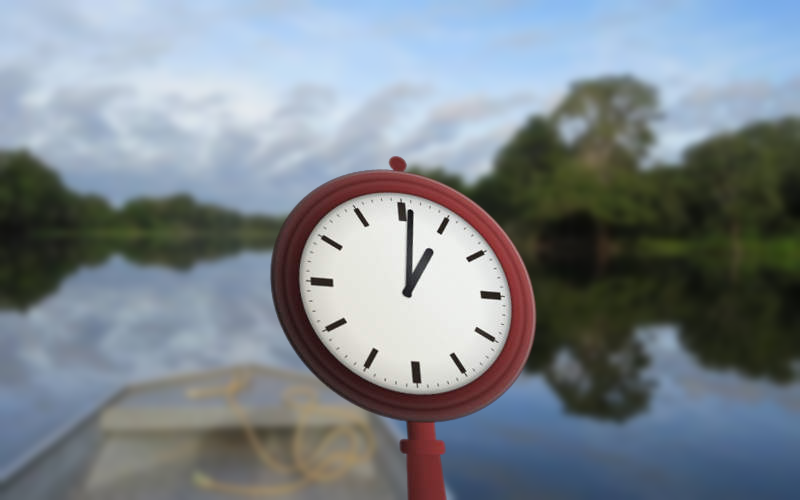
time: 1:01
